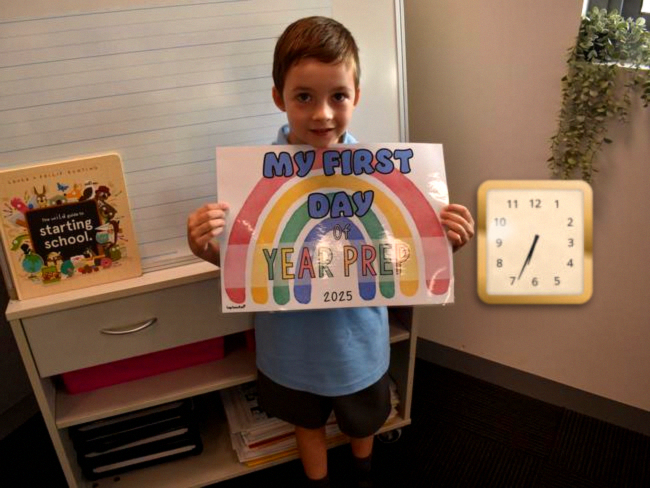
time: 6:34
